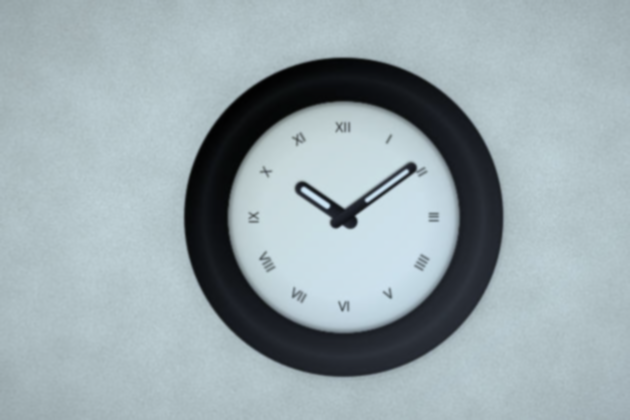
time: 10:09
